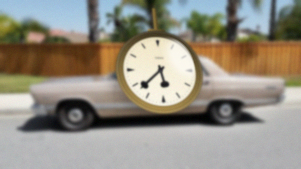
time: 5:38
